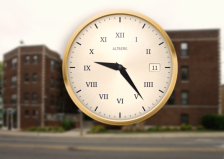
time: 9:24
